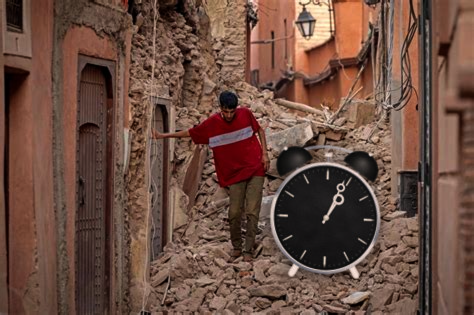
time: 1:04
